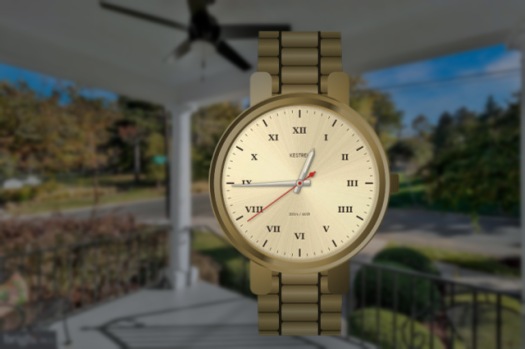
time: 12:44:39
